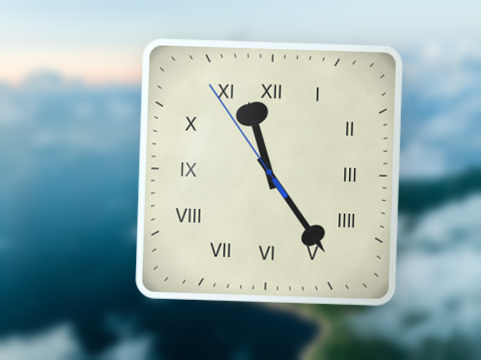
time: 11:23:54
